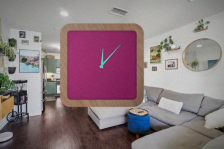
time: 12:07
